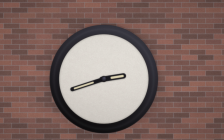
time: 2:42
